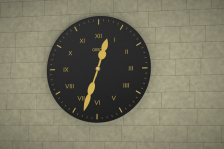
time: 12:33
